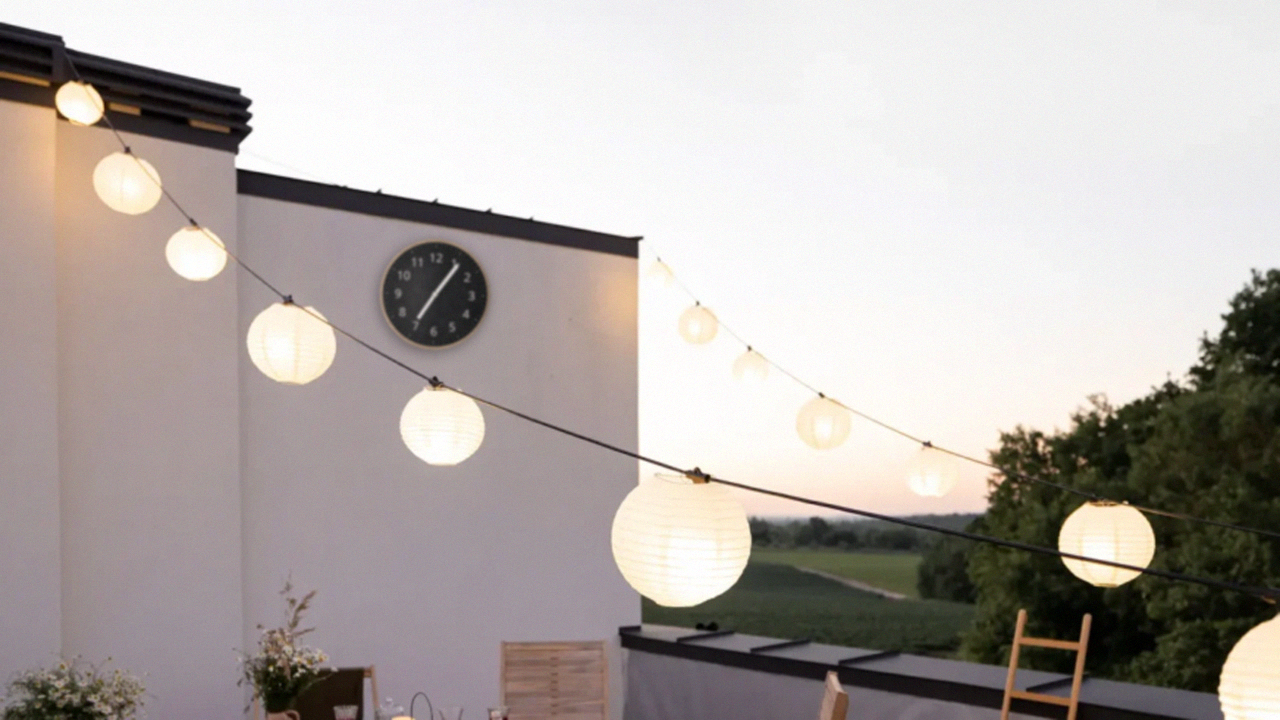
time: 7:06
